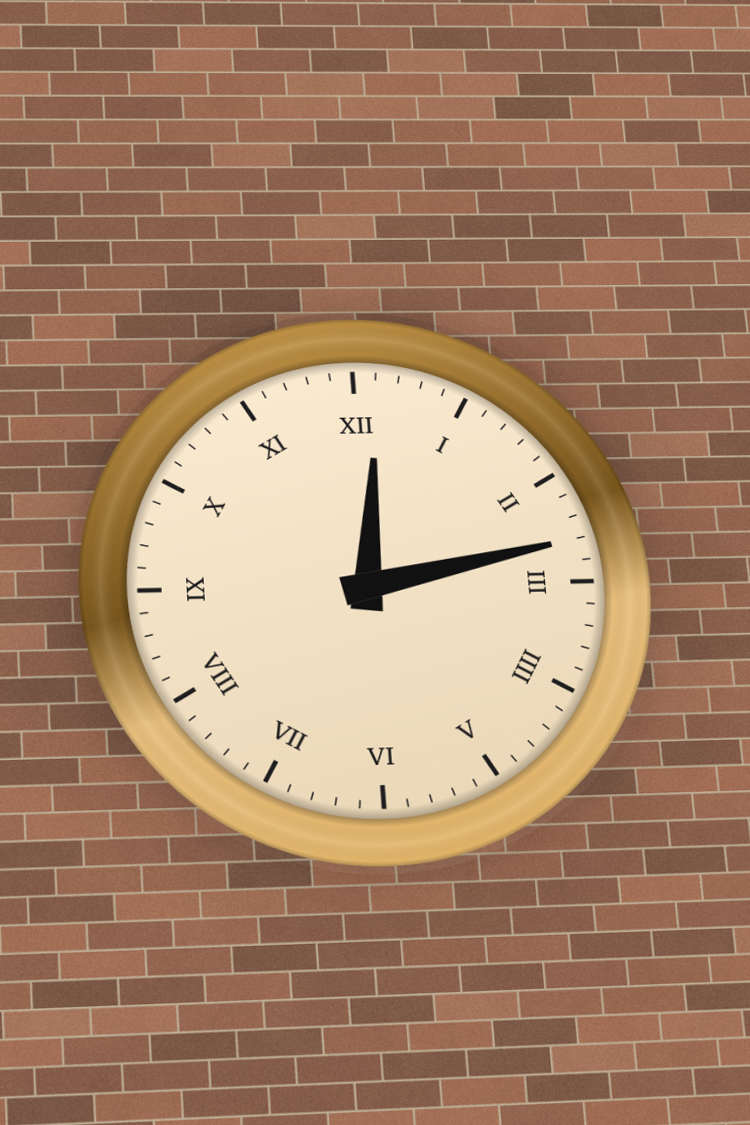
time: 12:13
